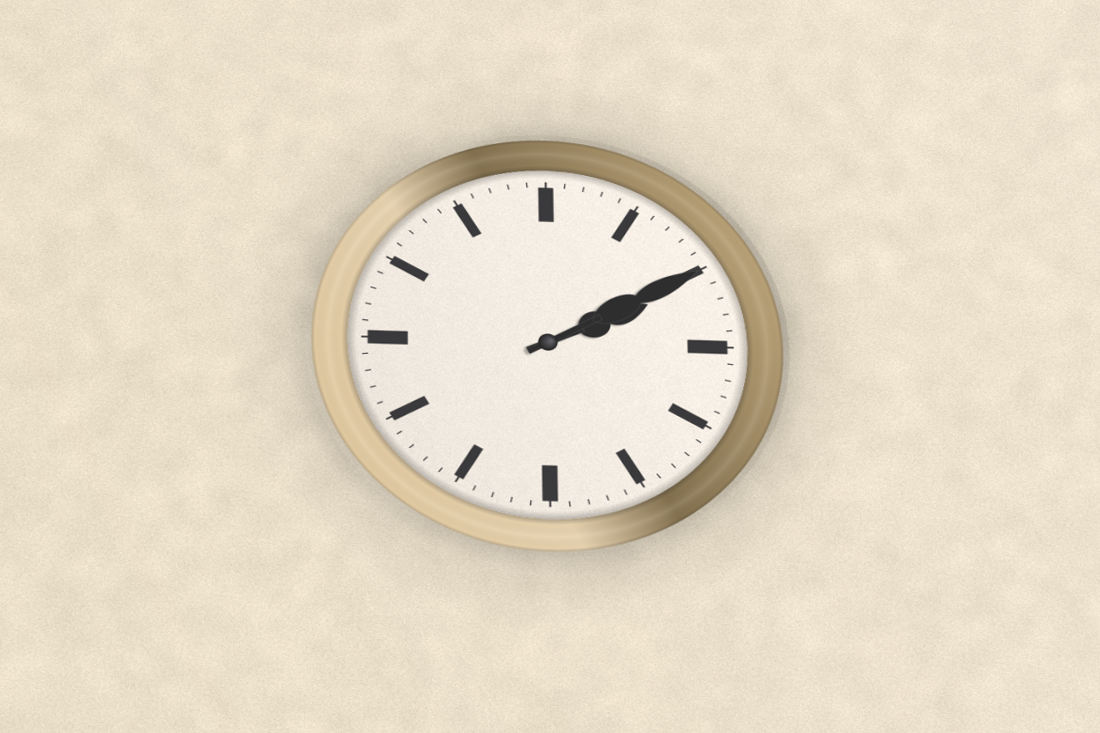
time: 2:10
